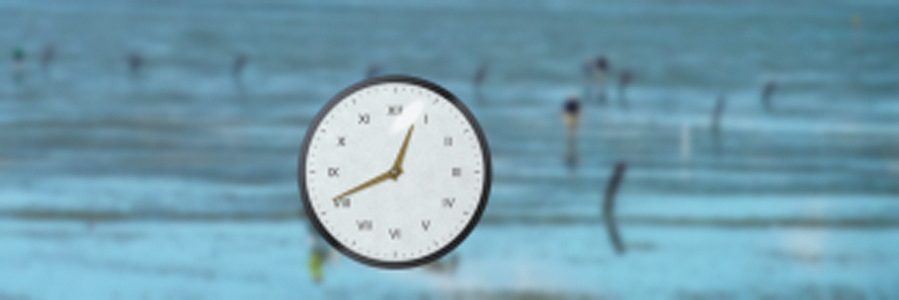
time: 12:41
